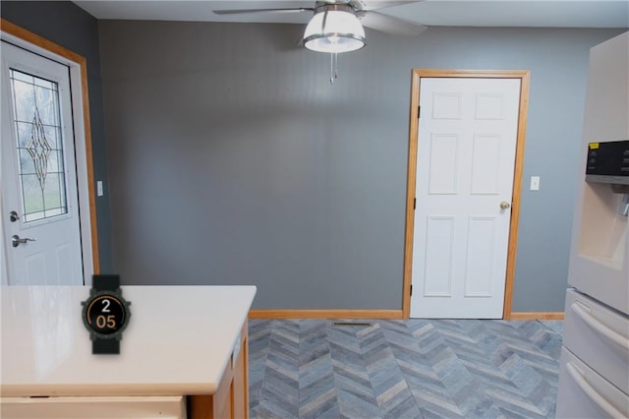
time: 2:05
